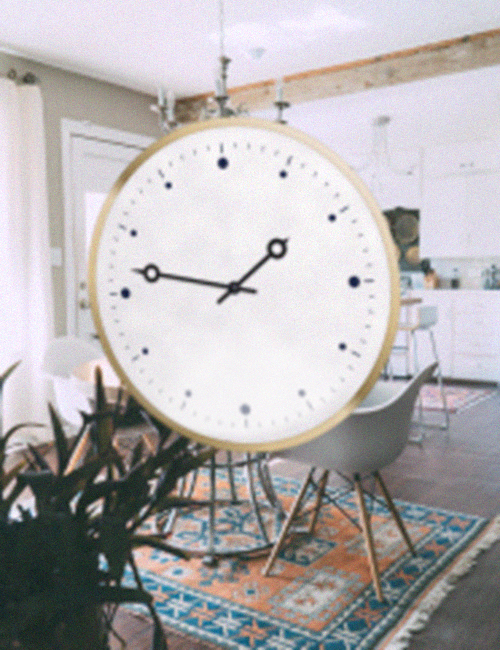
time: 1:47
